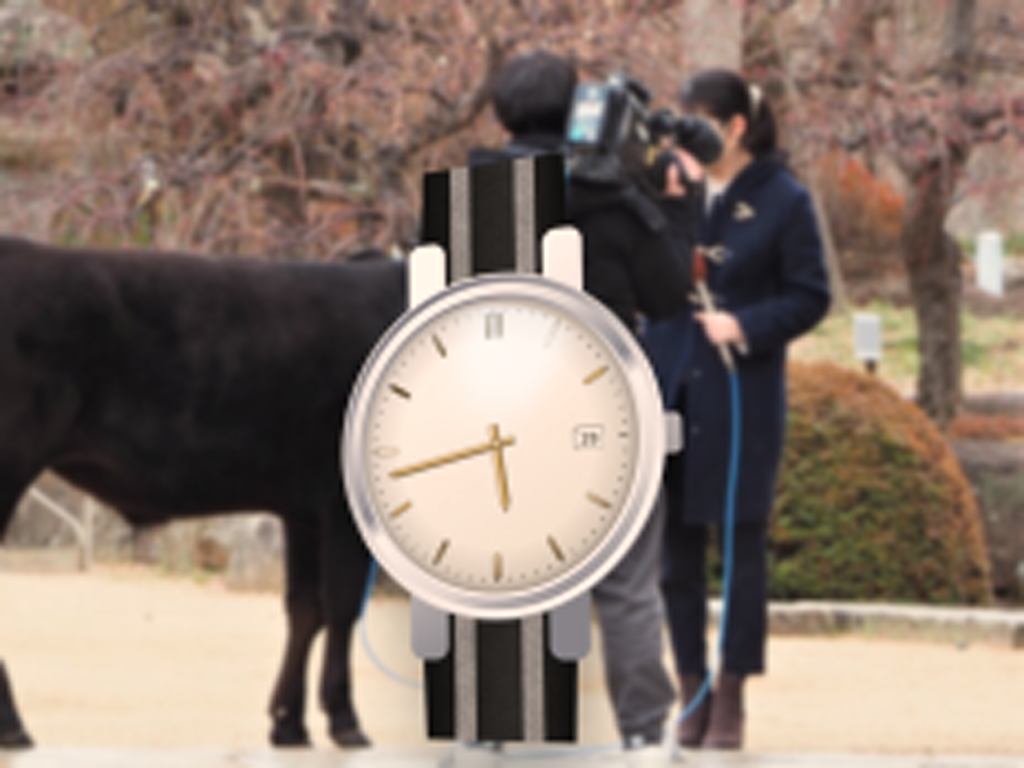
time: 5:43
